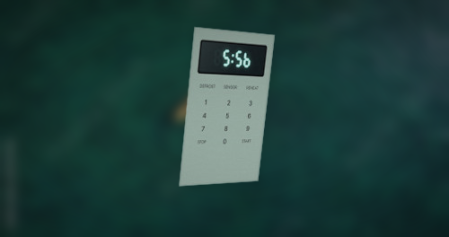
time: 5:56
